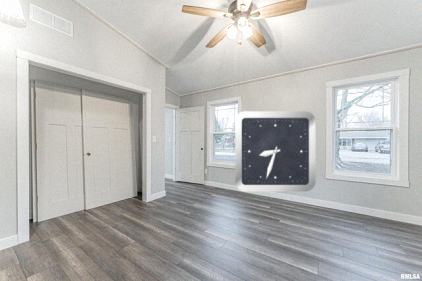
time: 8:33
